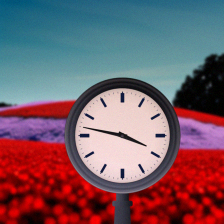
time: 3:47
